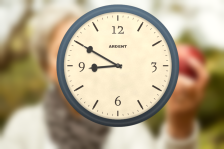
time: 8:50
